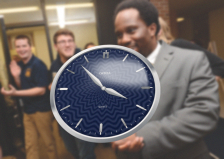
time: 3:53
